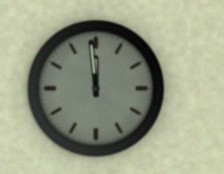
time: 11:59
